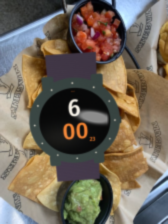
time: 6:00
